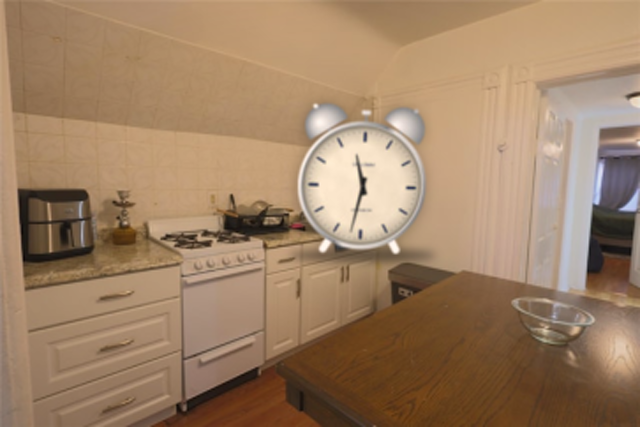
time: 11:32
